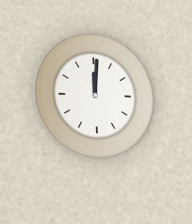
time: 12:01
